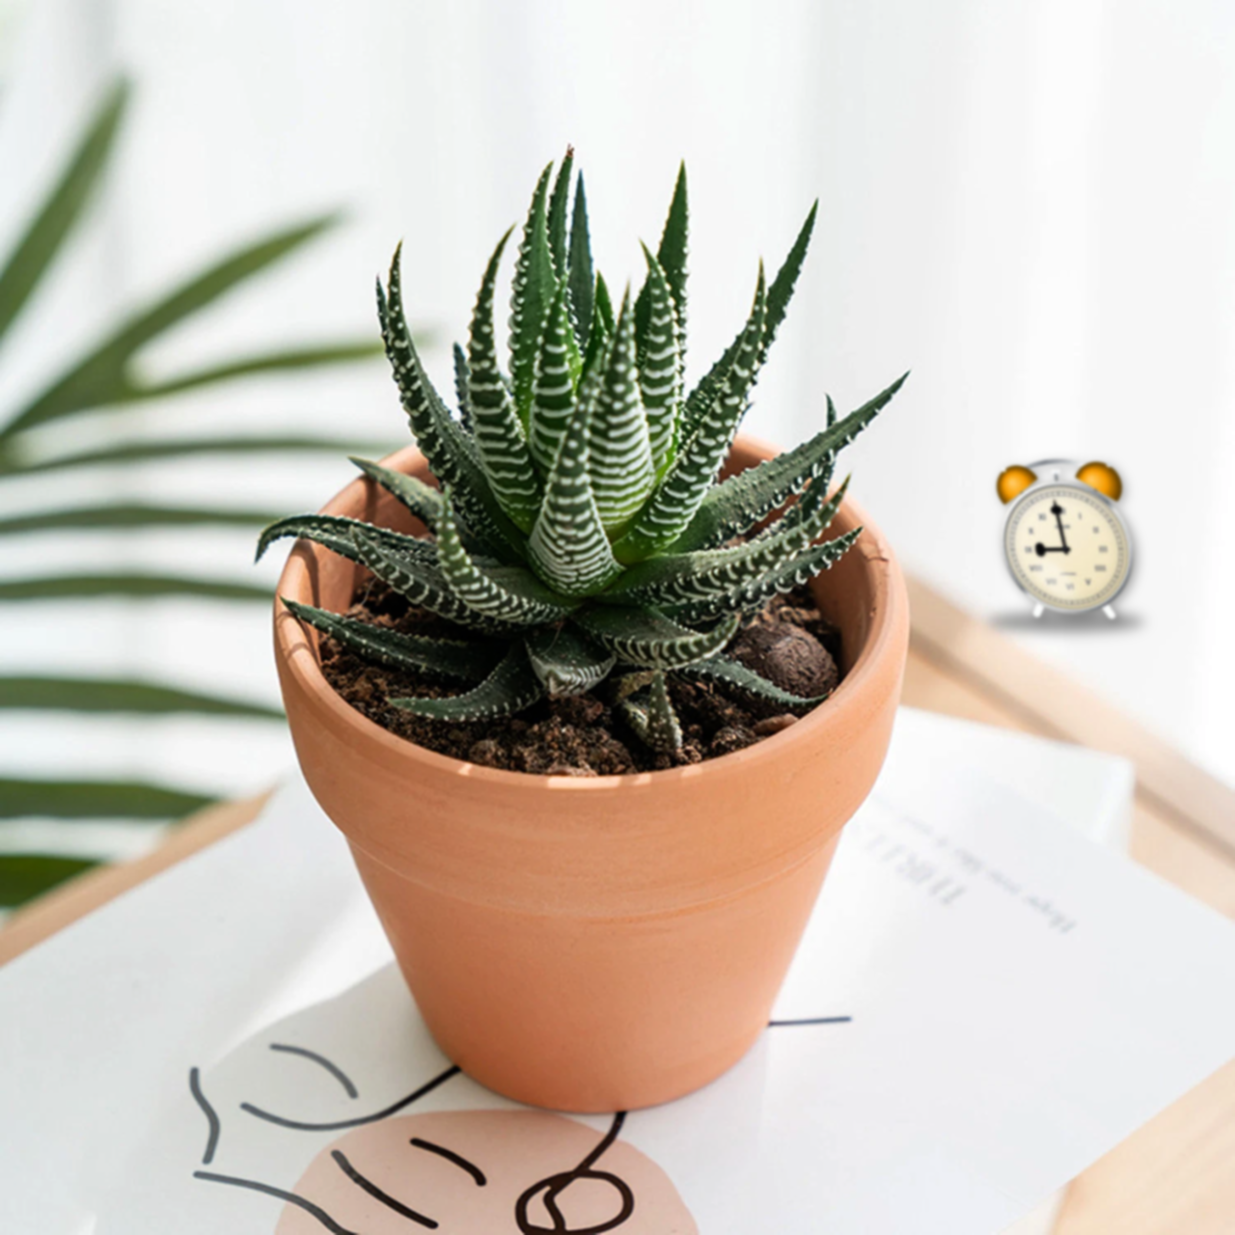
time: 8:59
